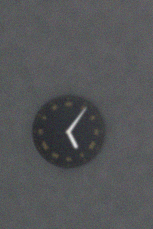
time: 5:06
